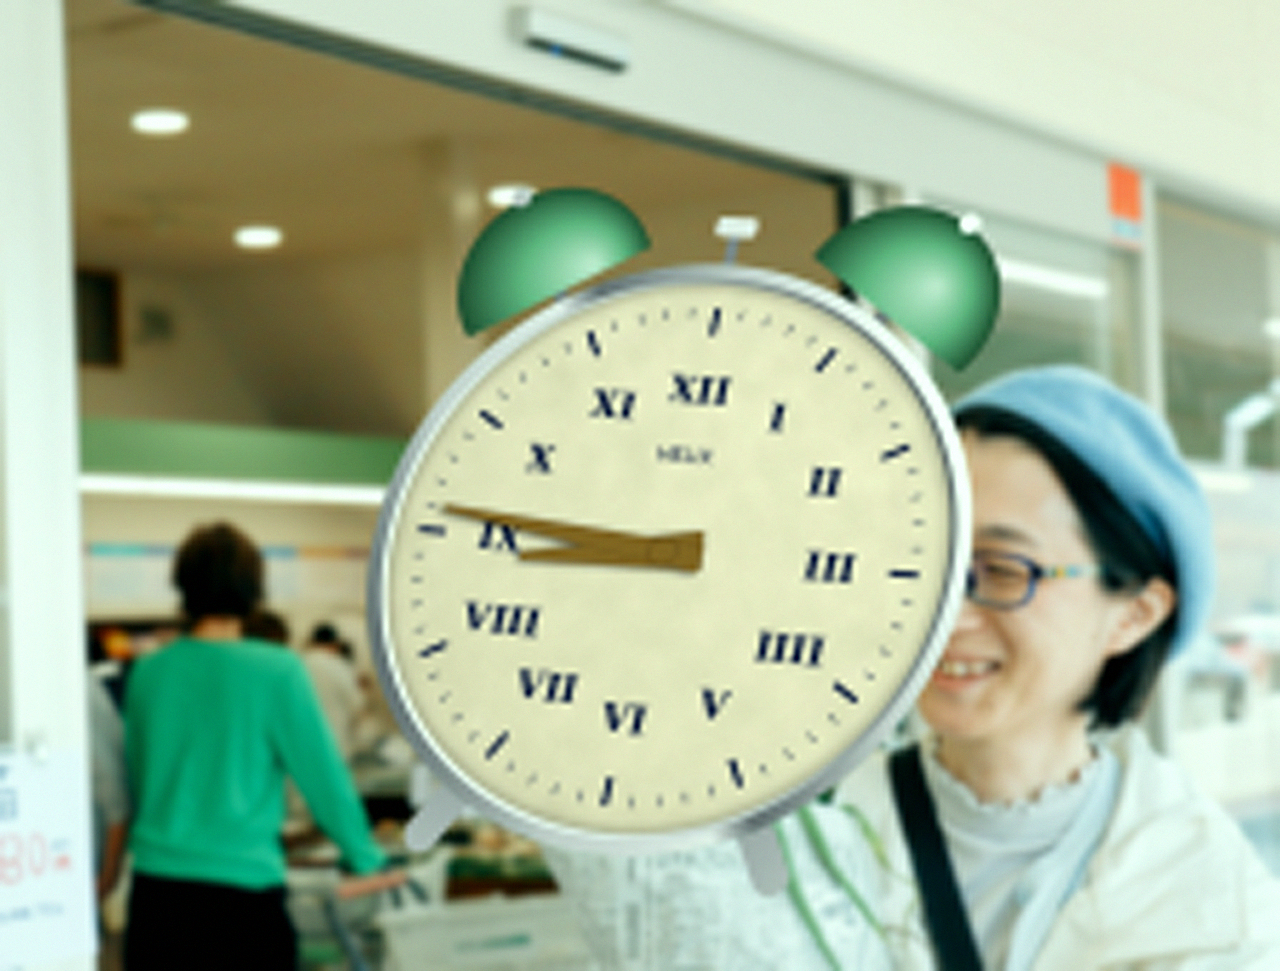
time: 8:46
